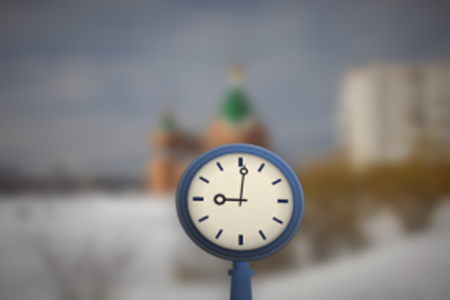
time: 9:01
